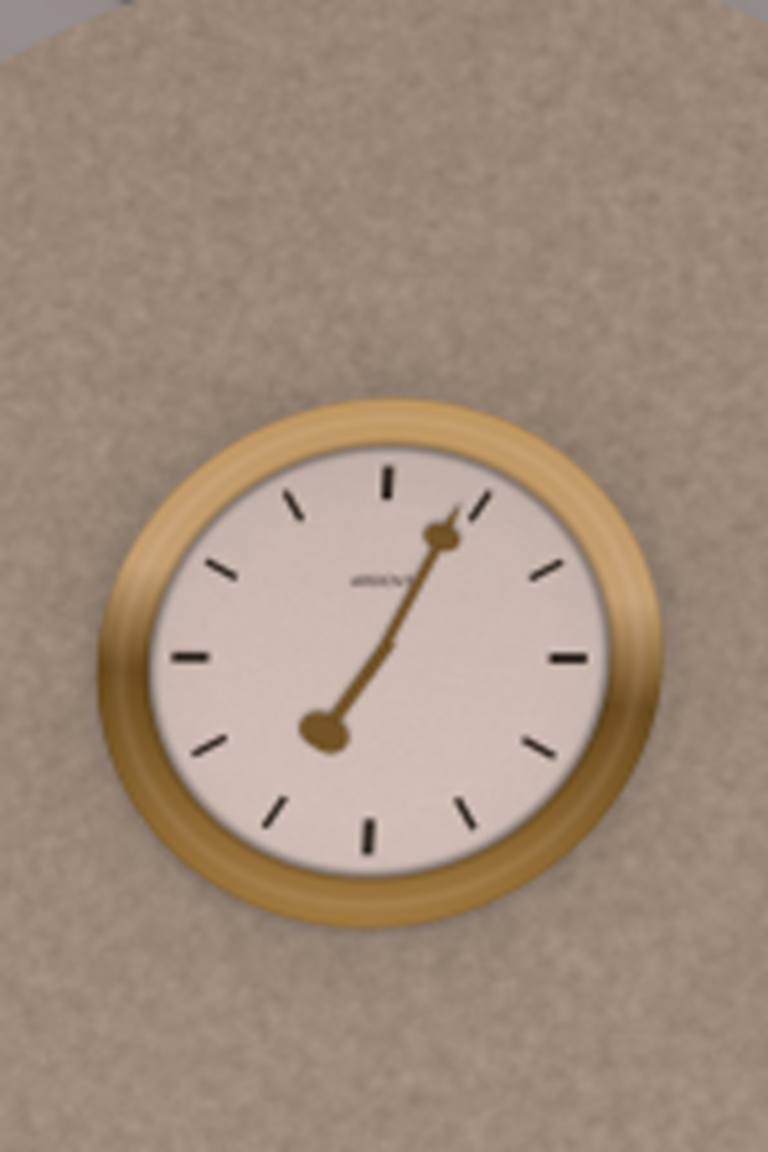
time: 7:04
